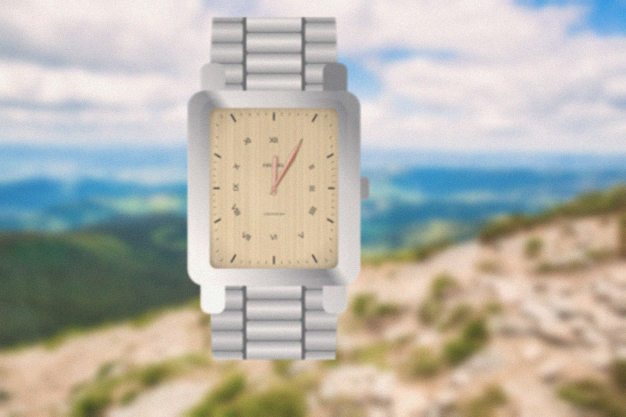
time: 12:05
